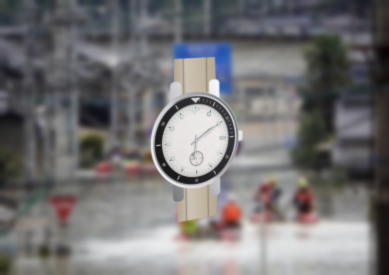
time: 6:10
